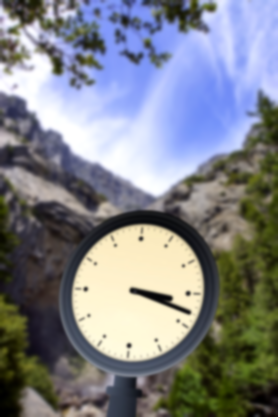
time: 3:18
